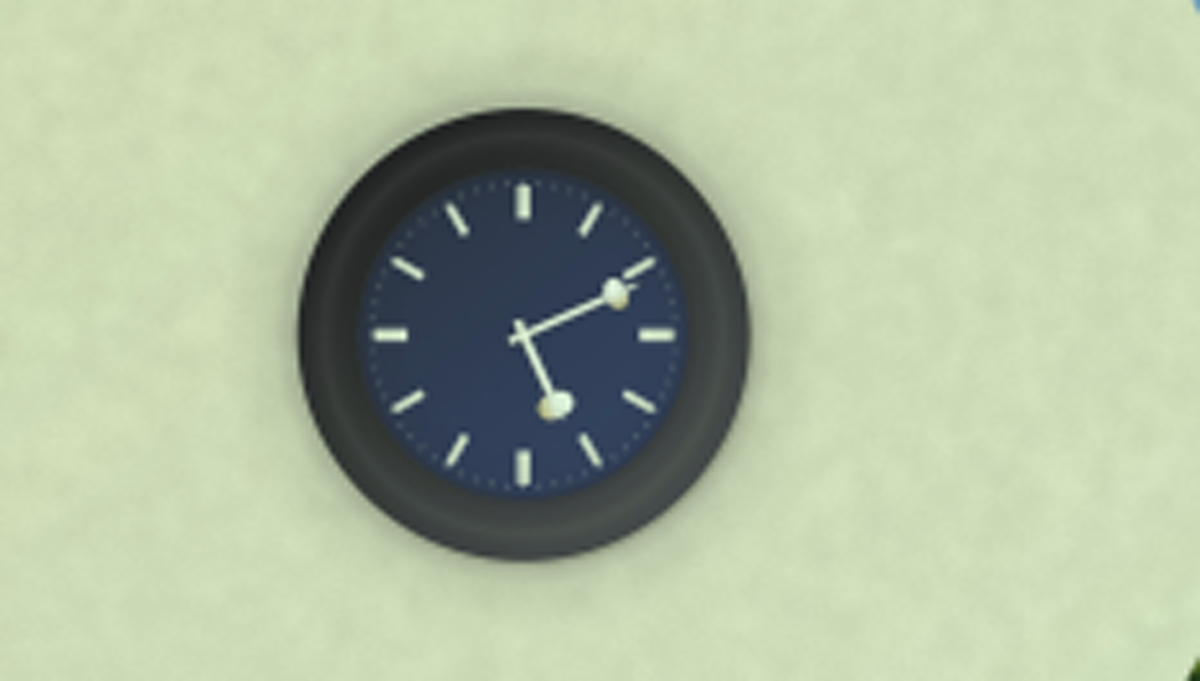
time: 5:11
